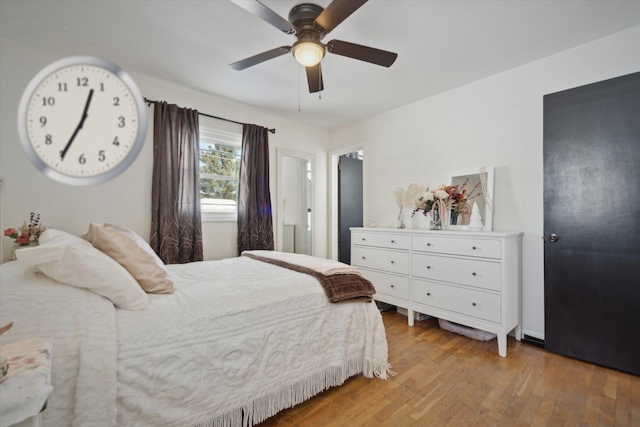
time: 12:35
